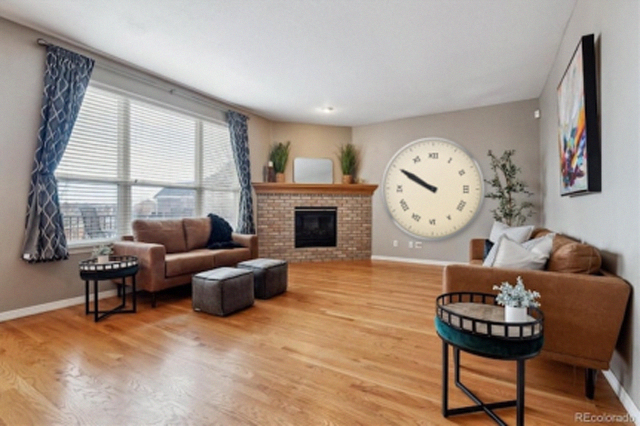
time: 9:50
